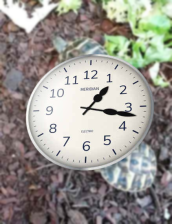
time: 1:17
